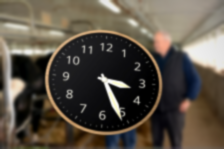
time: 3:26
